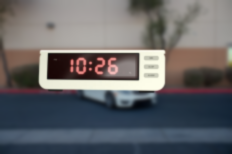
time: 10:26
